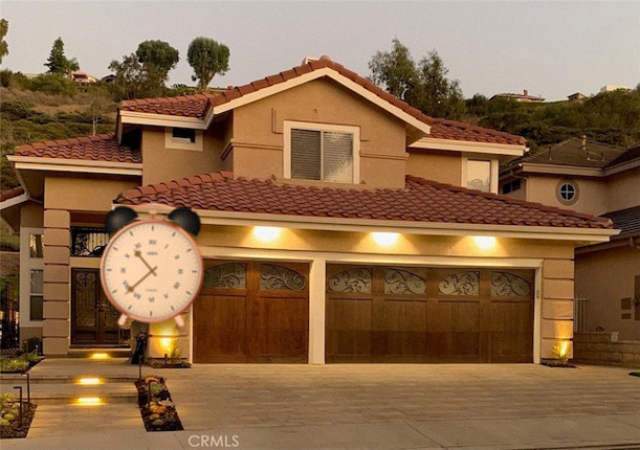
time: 10:38
